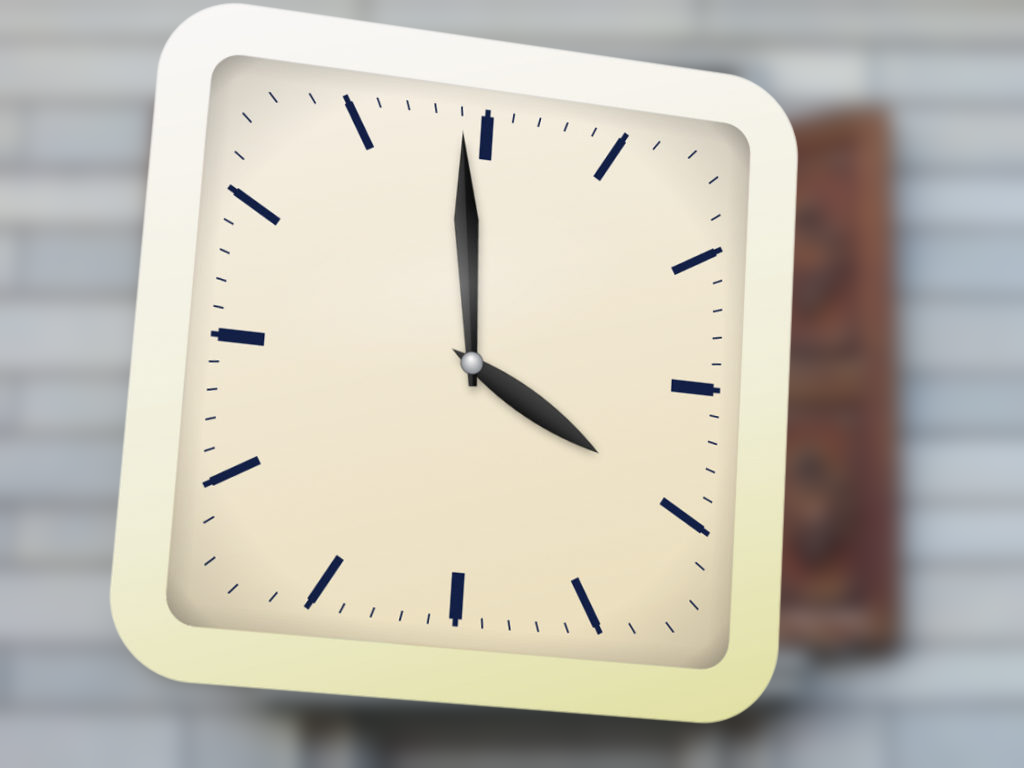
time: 3:59
